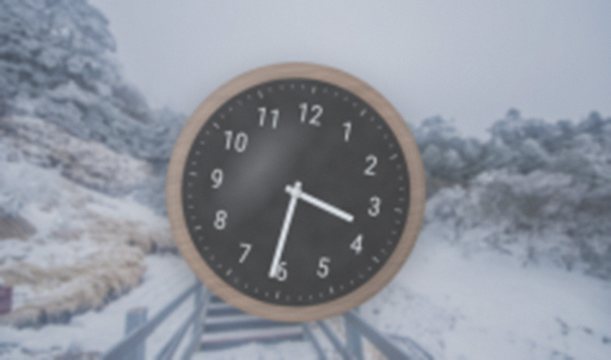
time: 3:31
